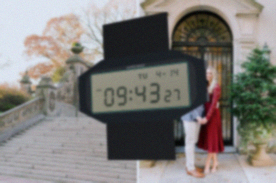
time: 9:43
